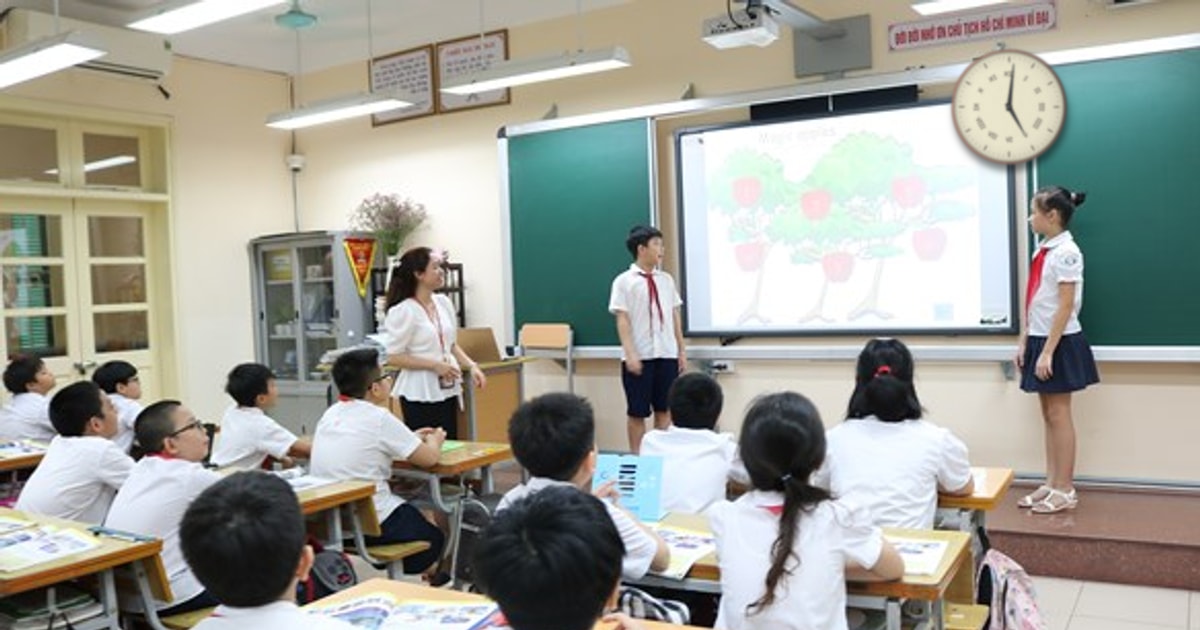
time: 5:01
